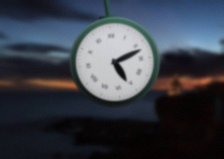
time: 5:12
